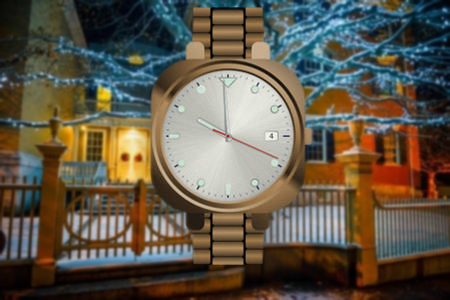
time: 9:59:19
